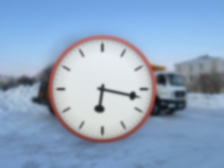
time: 6:17
